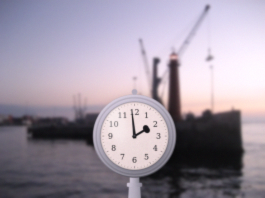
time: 1:59
